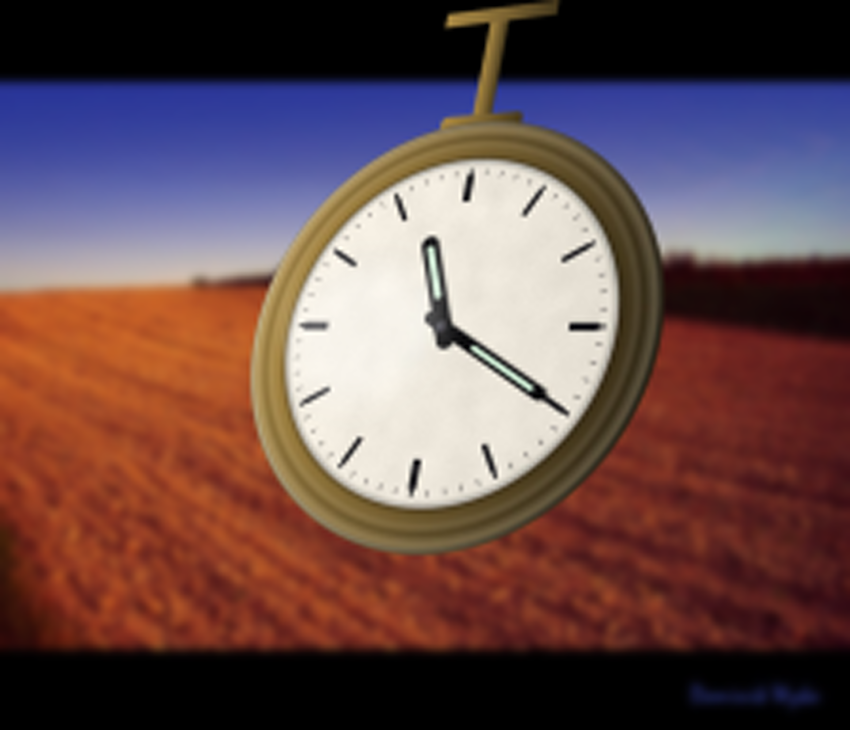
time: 11:20
